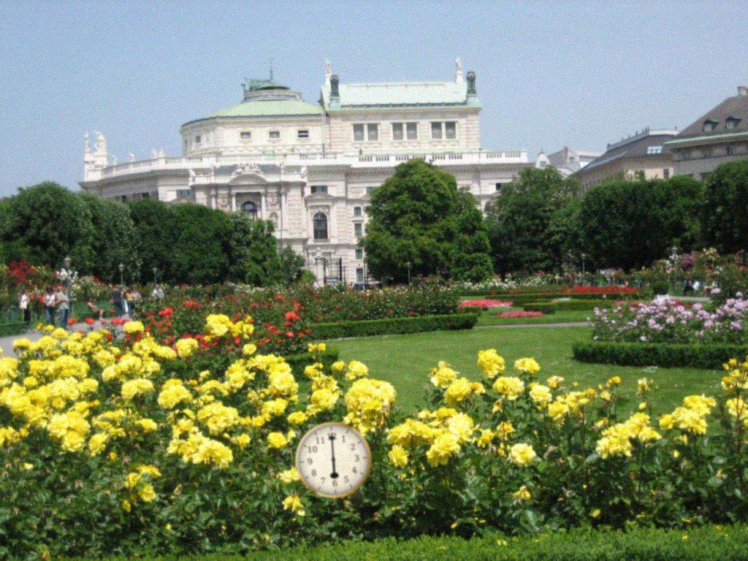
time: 6:00
